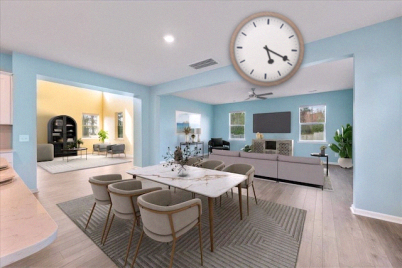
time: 5:19
